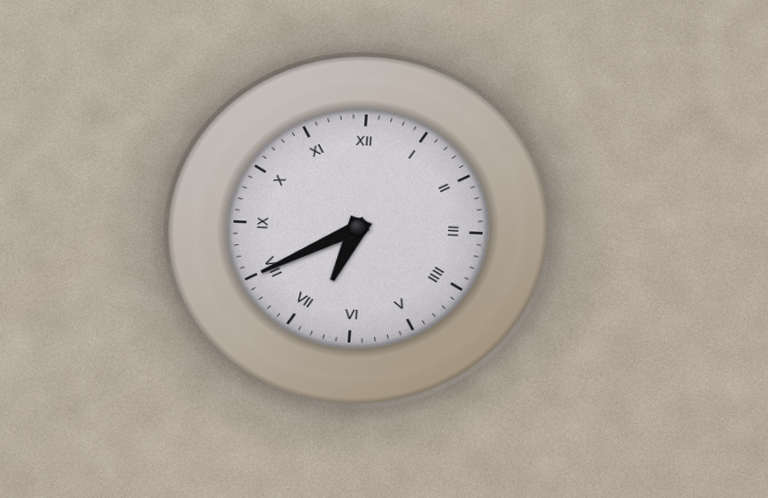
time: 6:40
